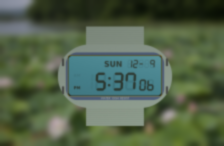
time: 5:37:06
